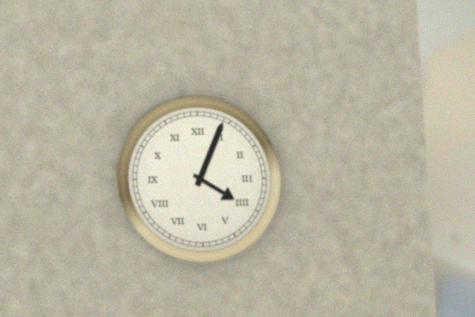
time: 4:04
